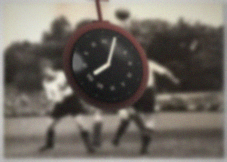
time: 8:04
